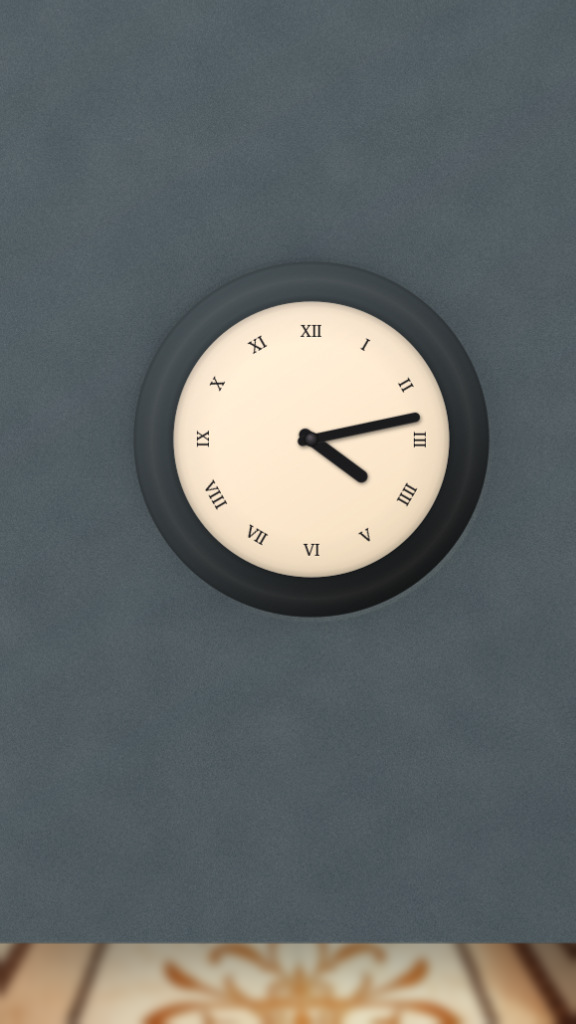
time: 4:13
